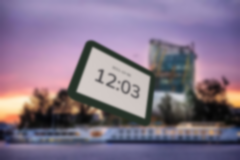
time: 12:03
